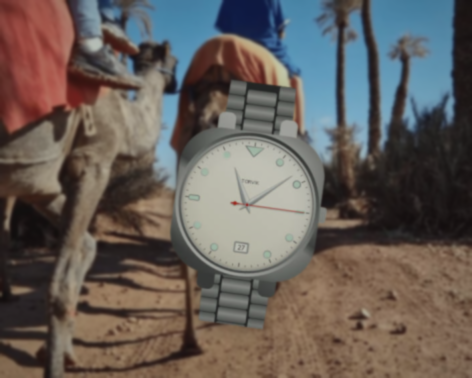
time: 11:08:15
